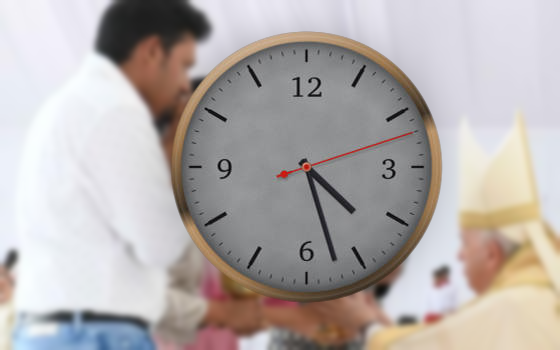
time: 4:27:12
